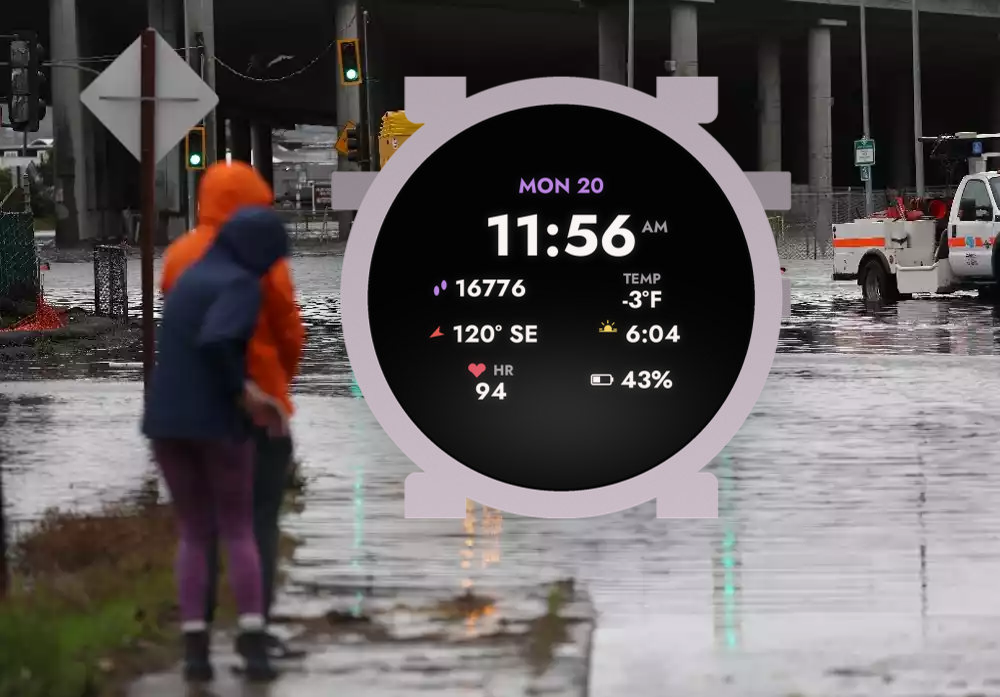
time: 11:56
